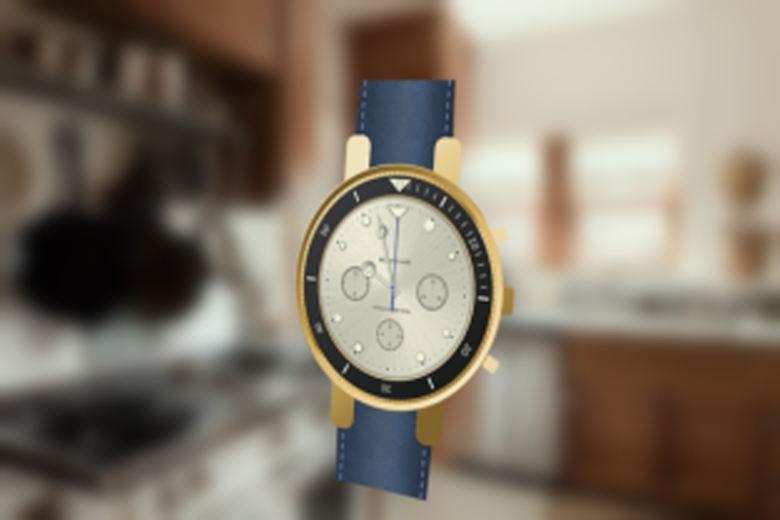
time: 9:57
